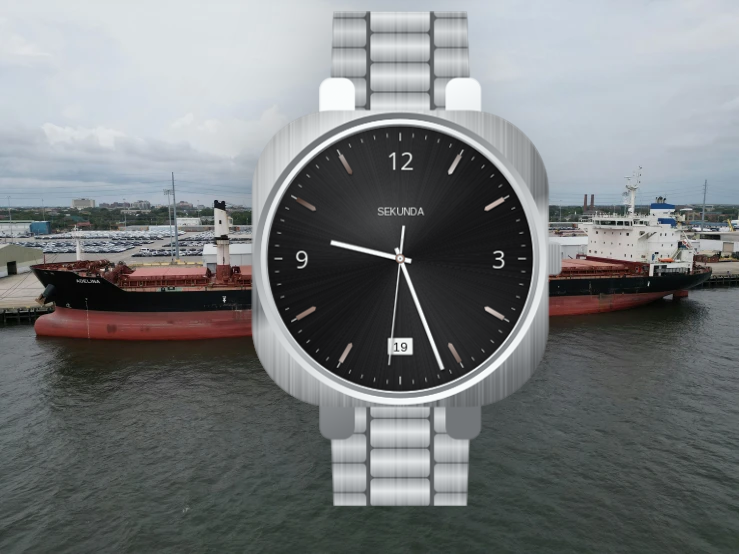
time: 9:26:31
